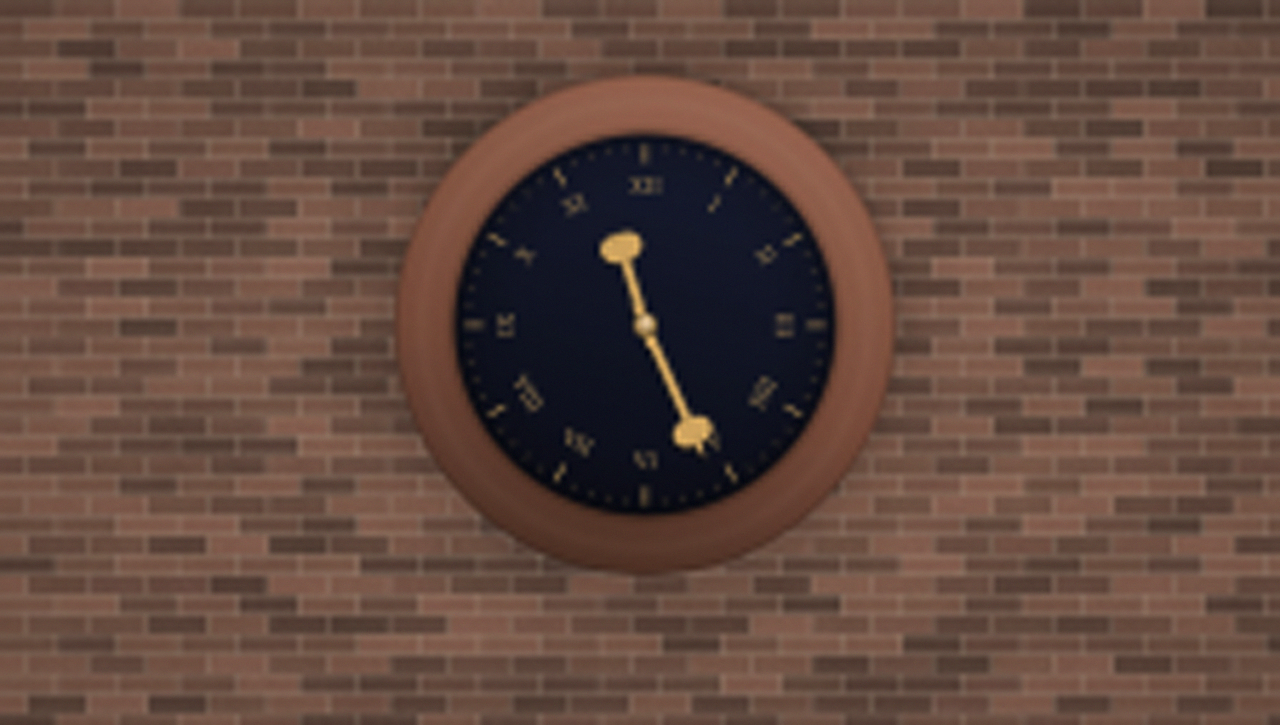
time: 11:26
